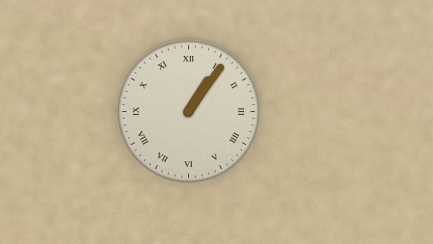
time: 1:06
